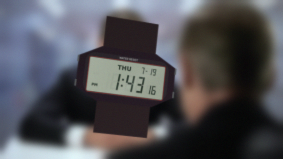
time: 1:43:16
